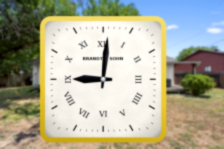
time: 9:01
